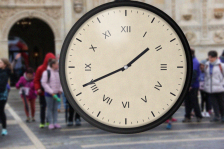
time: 1:41
